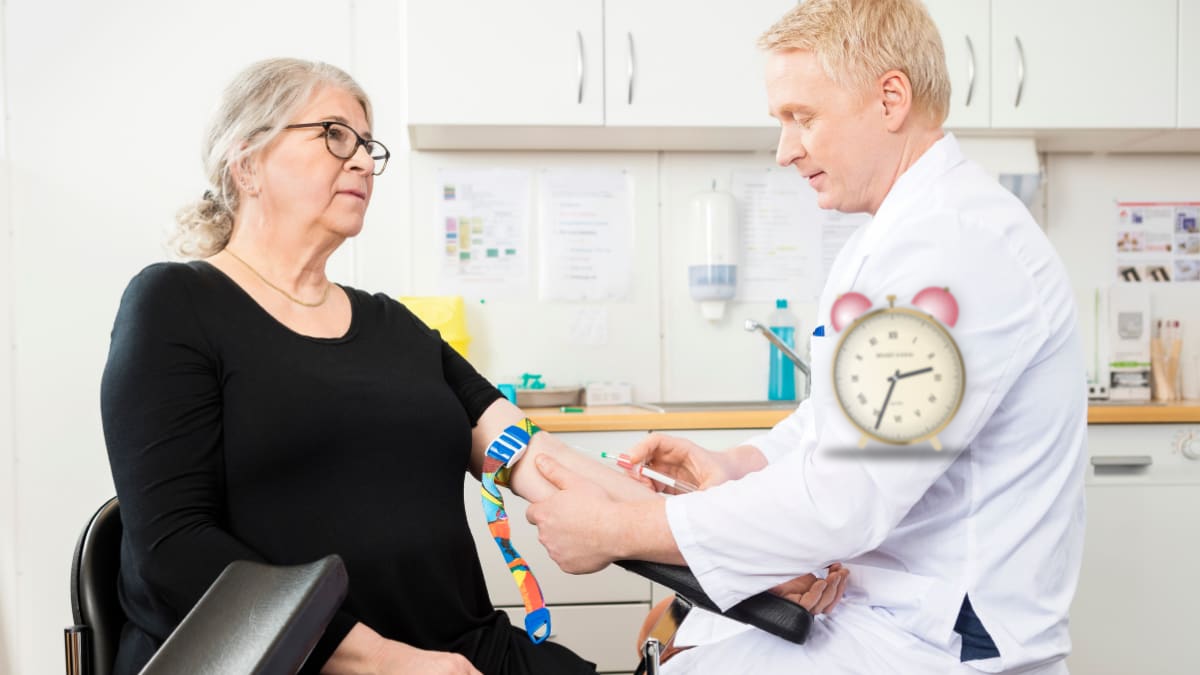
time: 2:34
